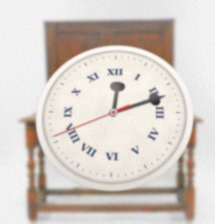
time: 12:11:41
